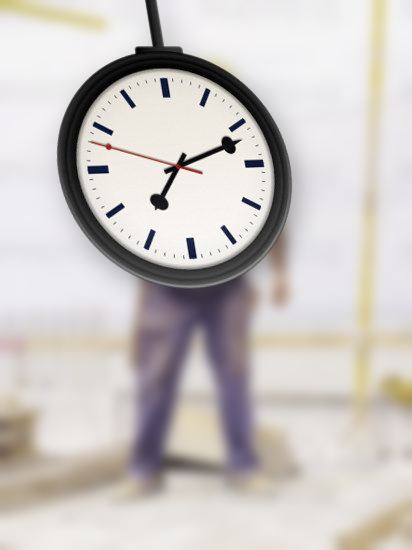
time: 7:11:48
